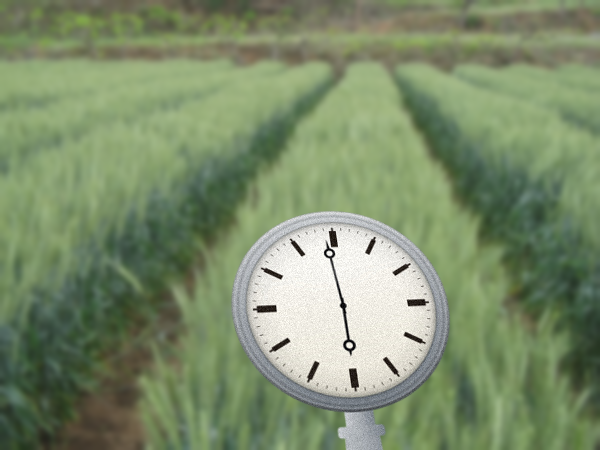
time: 5:59
